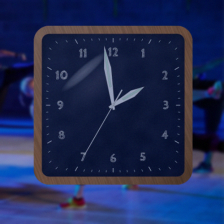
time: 1:58:35
